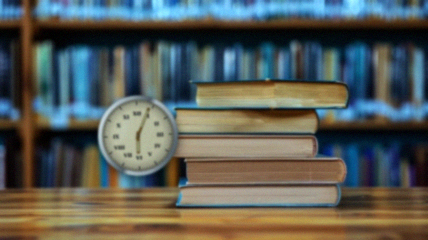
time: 6:04
